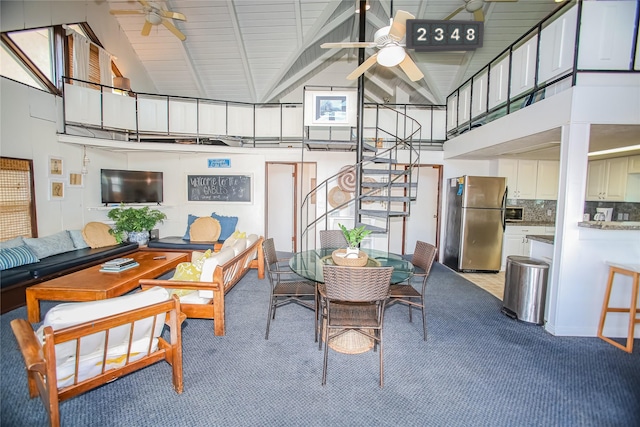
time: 23:48
